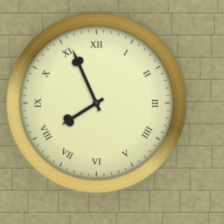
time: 7:56
